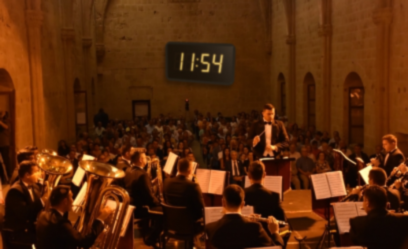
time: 11:54
